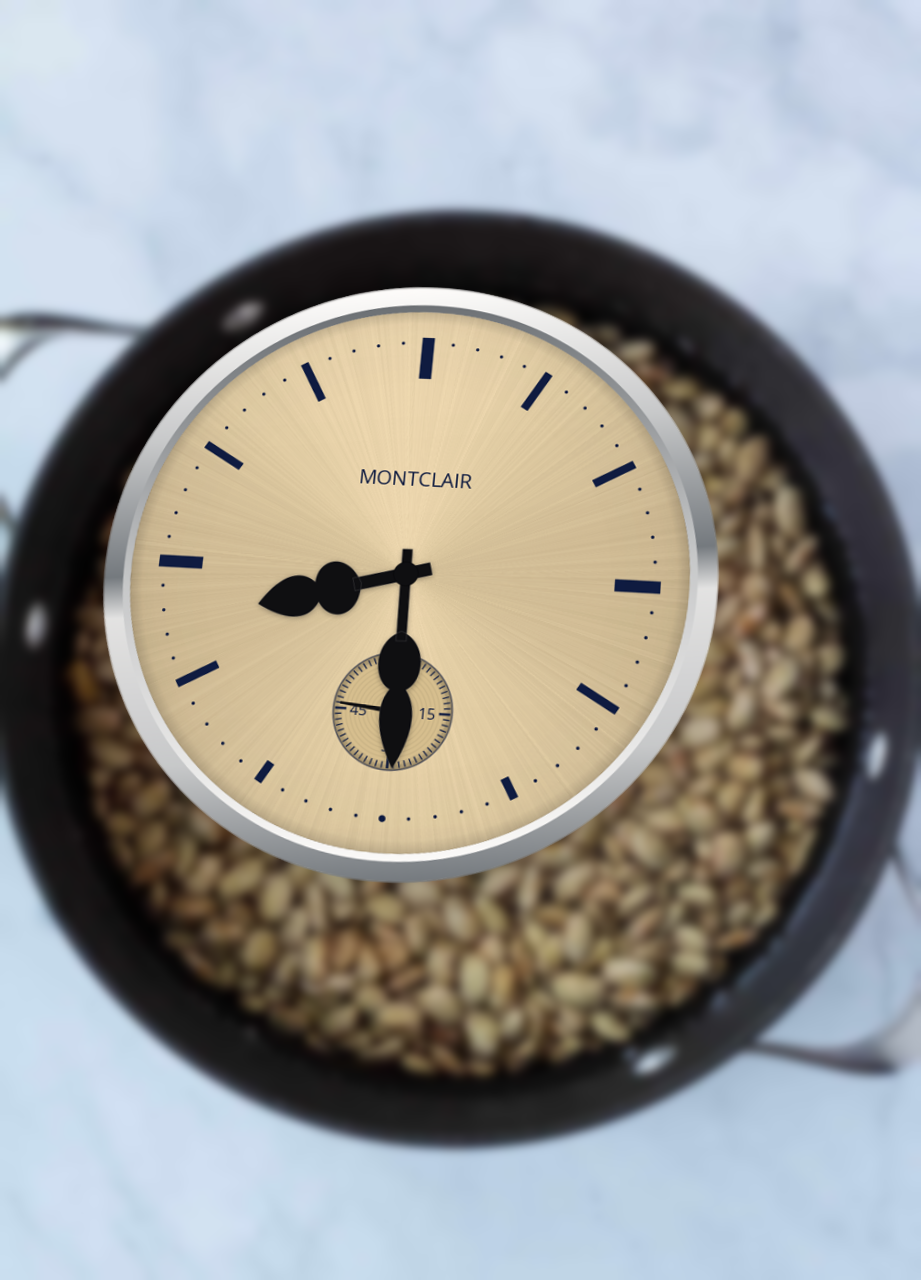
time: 8:29:46
